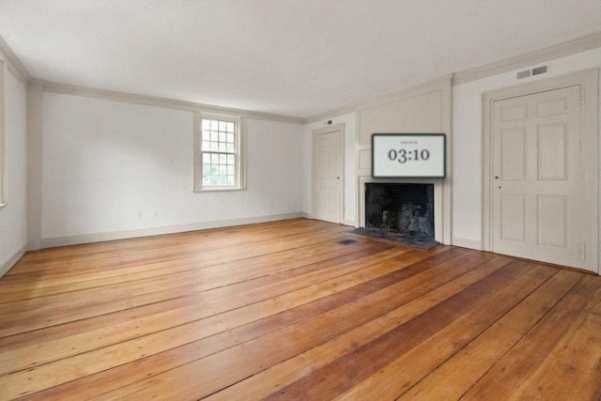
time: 3:10
